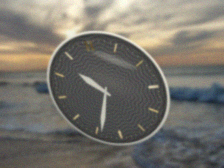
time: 10:34
